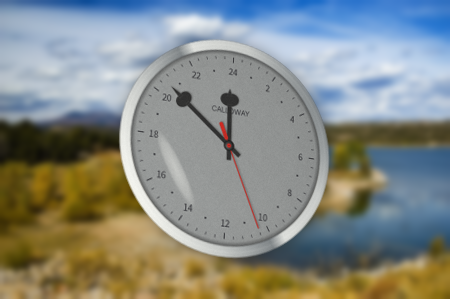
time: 23:51:26
